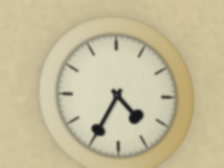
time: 4:35
